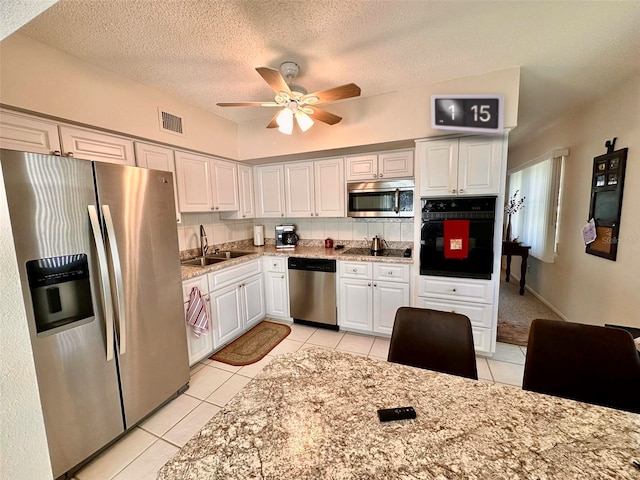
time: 1:15
